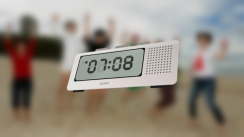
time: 7:08
